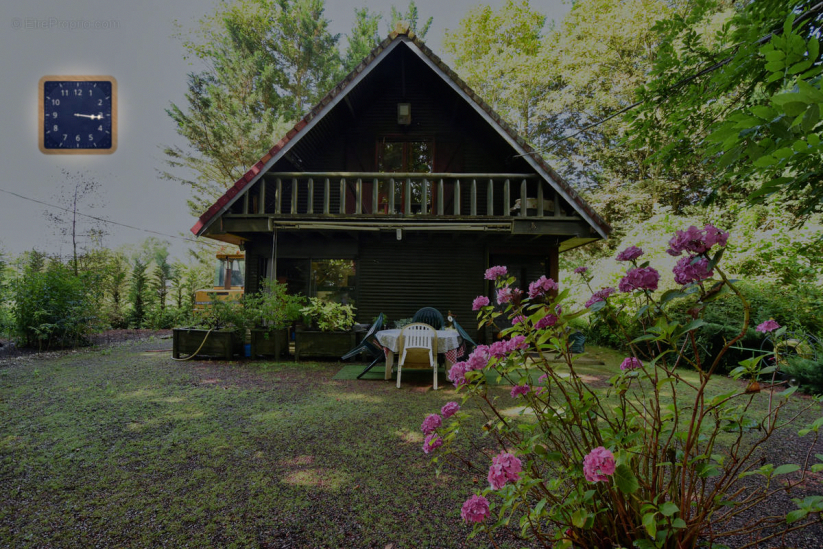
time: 3:16
